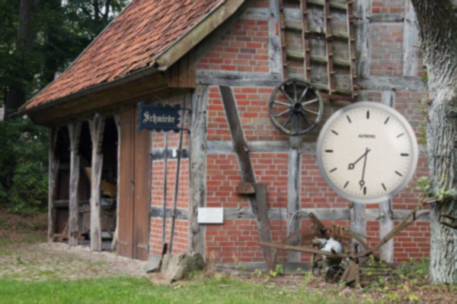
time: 7:31
